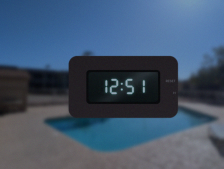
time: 12:51
